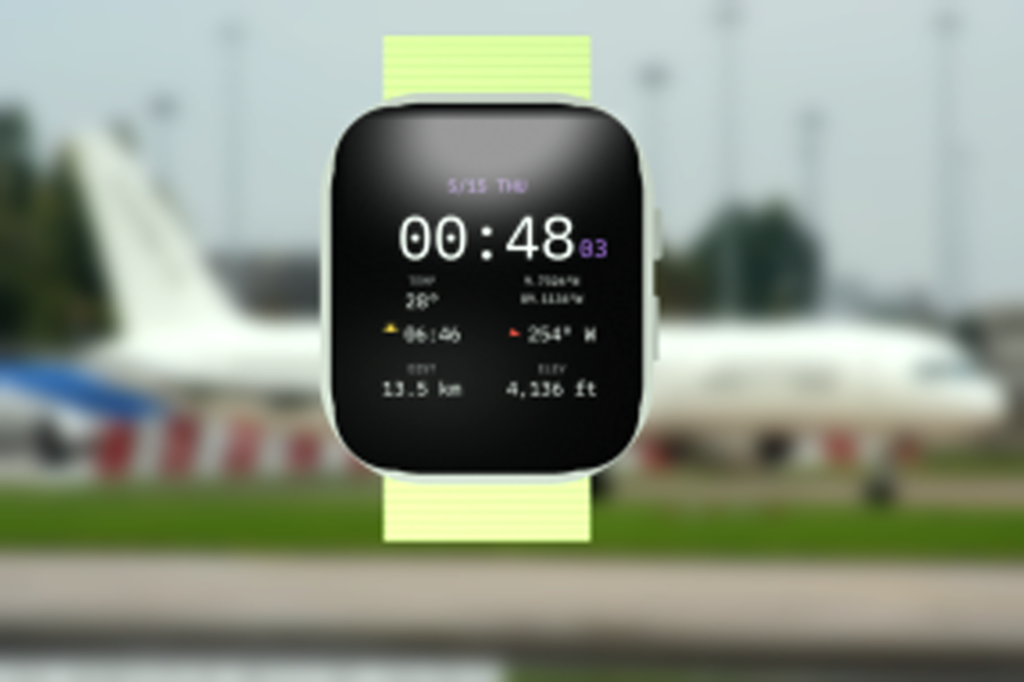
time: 0:48
